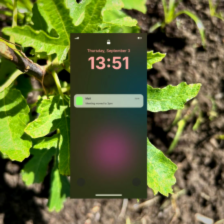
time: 13:51
